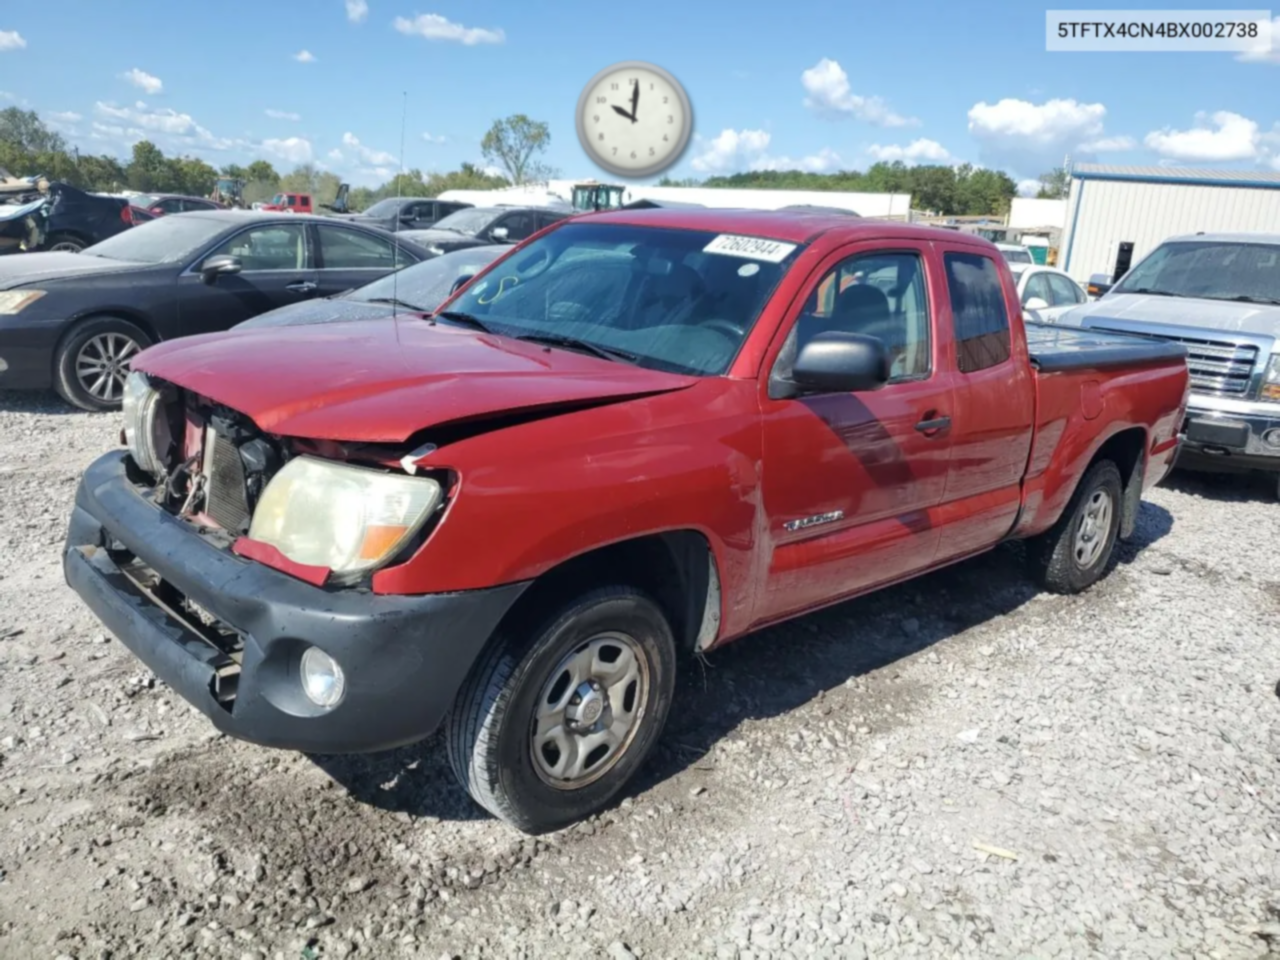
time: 10:01
